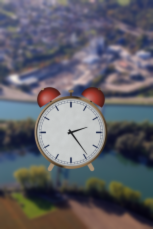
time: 2:24
